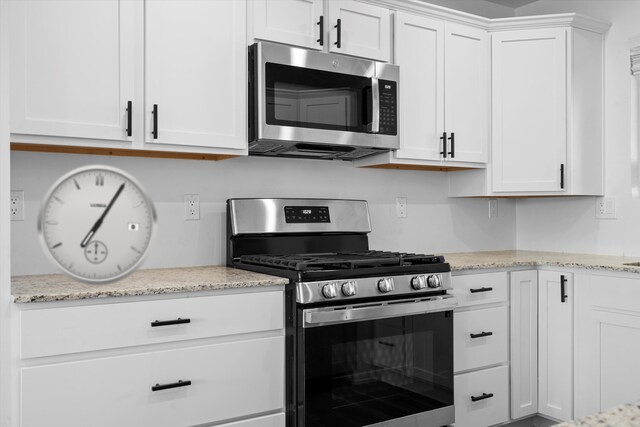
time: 7:05
